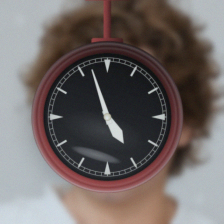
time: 4:57
